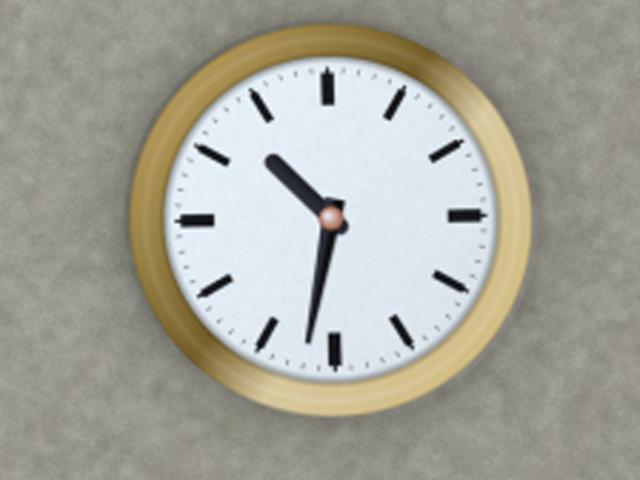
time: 10:32
